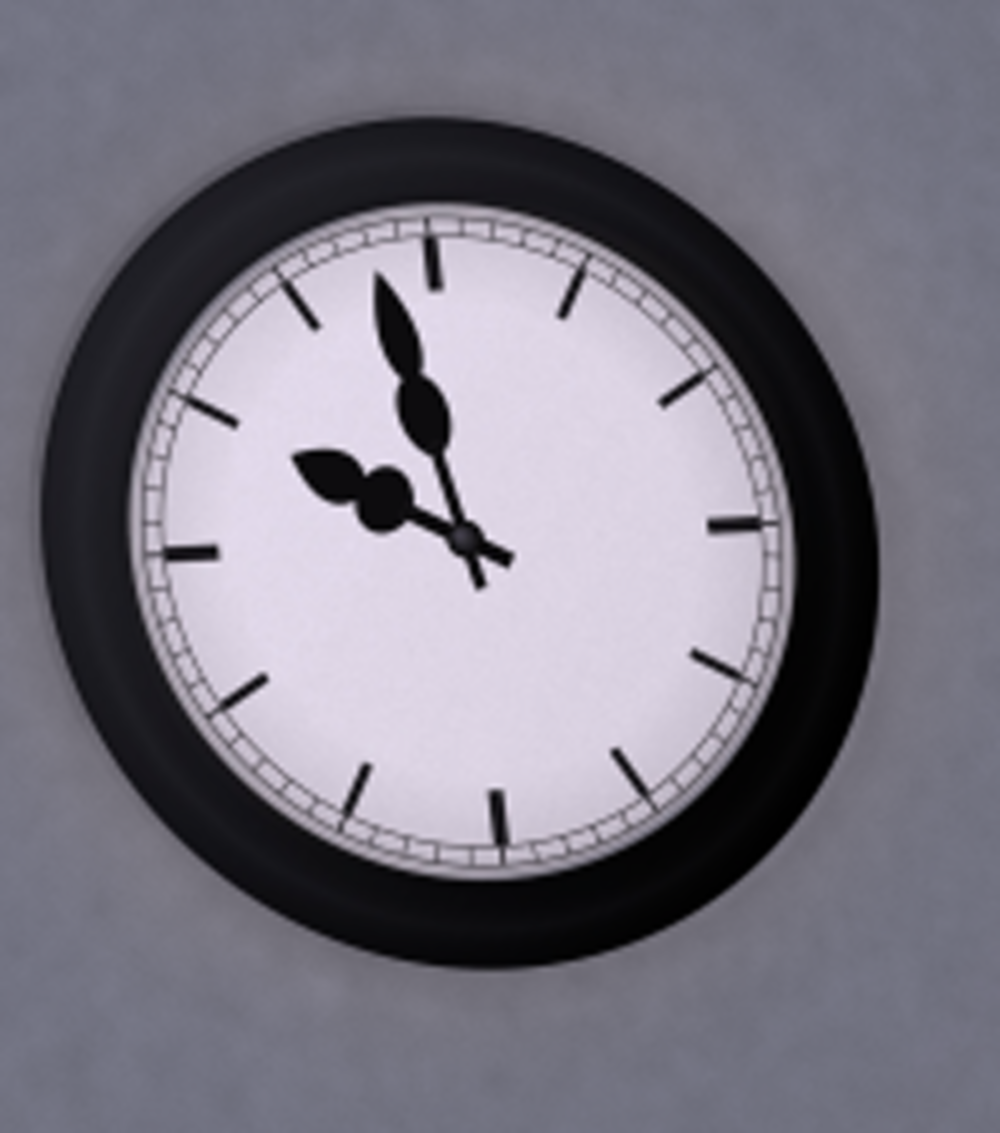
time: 9:58
